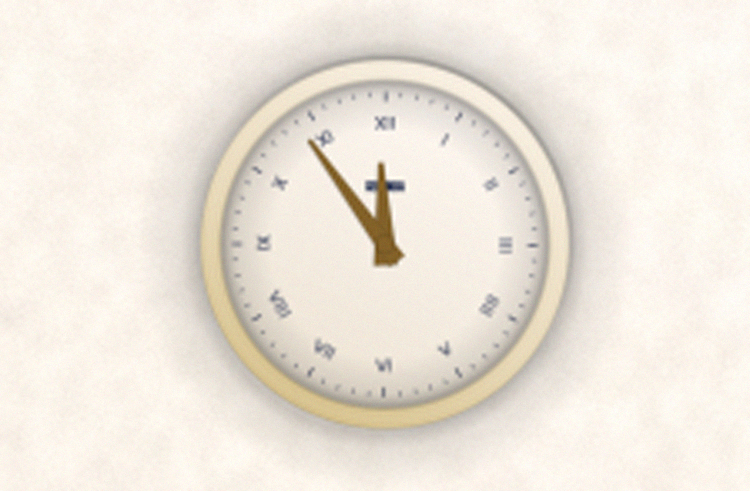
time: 11:54
